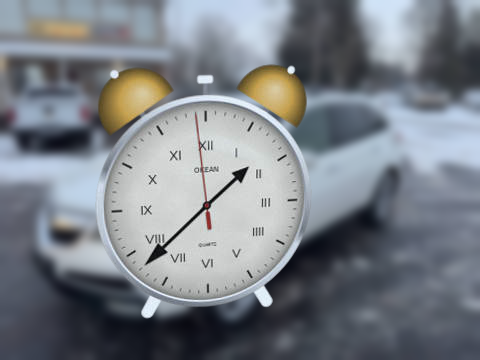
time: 1:37:59
